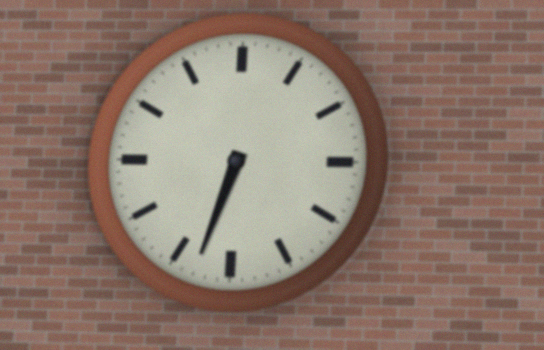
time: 6:33
